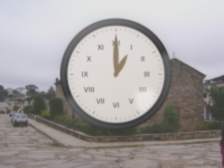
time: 1:00
